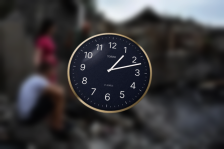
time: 1:12
